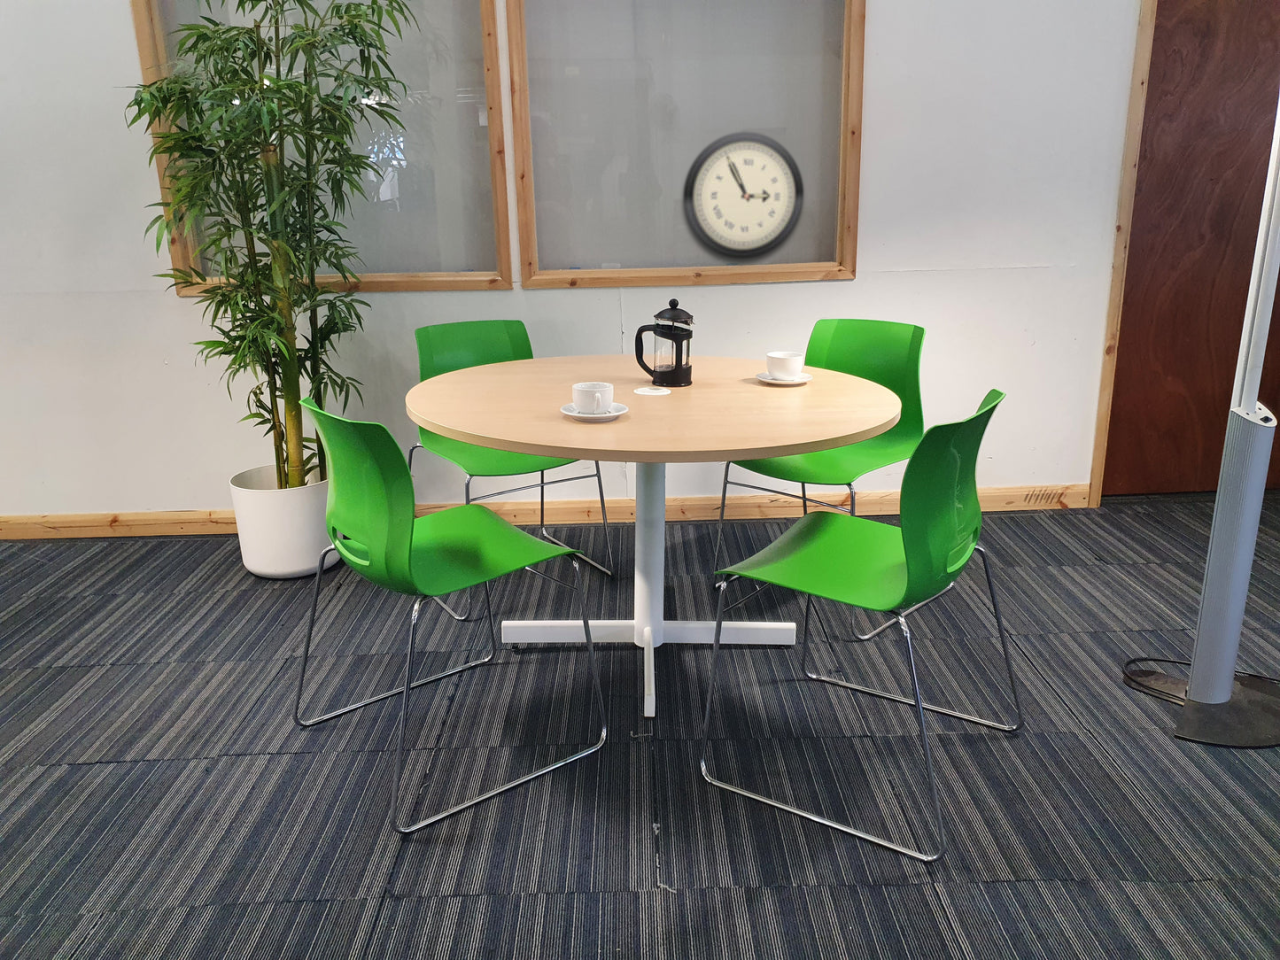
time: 2:55
